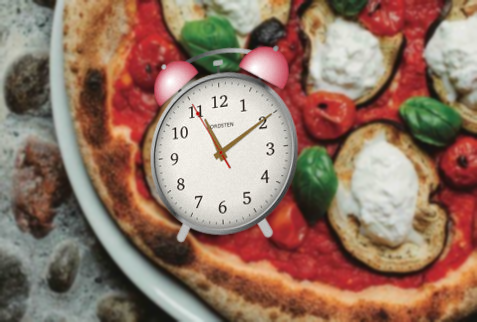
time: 11:09:55
